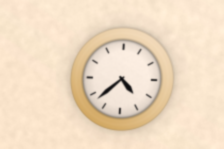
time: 4:38
